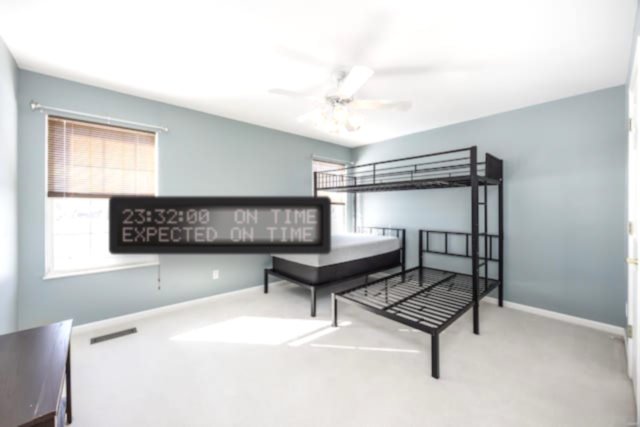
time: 23:32:00
